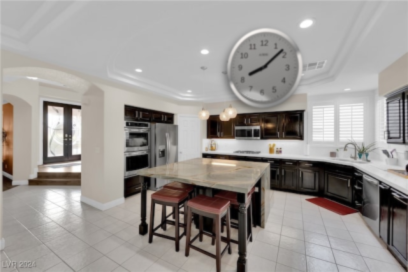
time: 8:08
